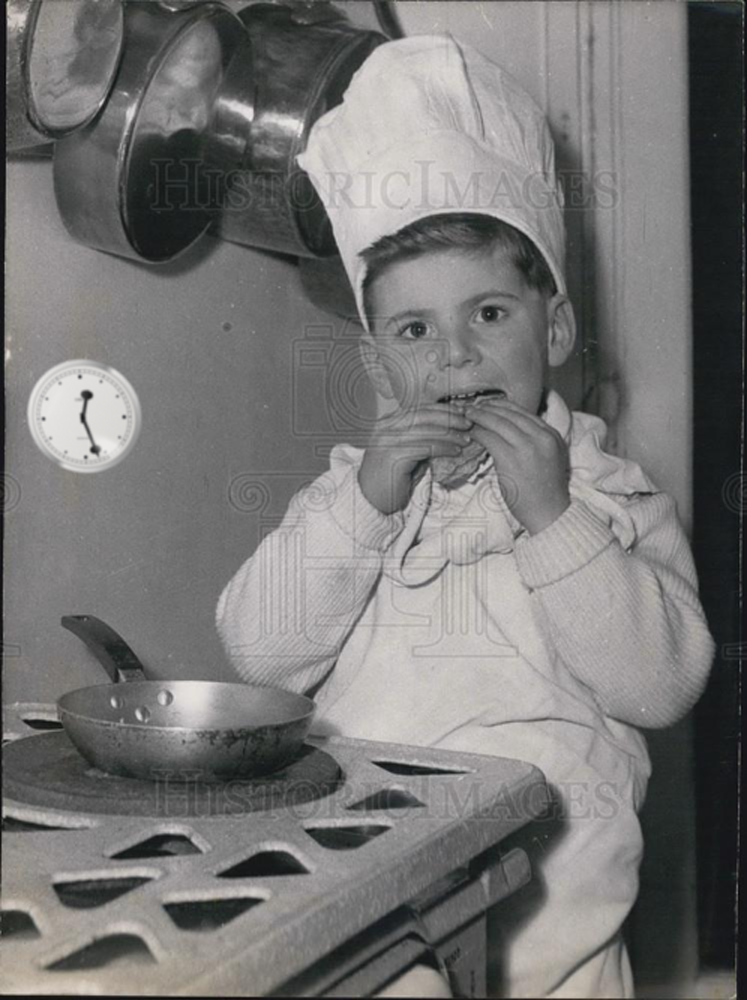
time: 12:27
